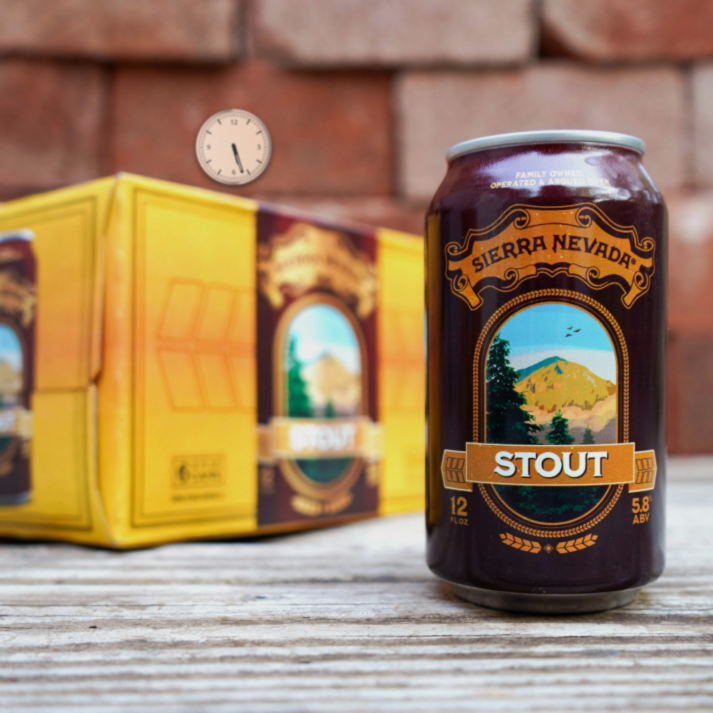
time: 5:27
